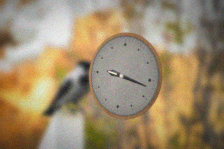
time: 9:17
